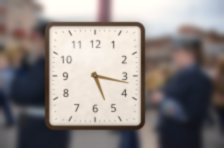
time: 5:17
